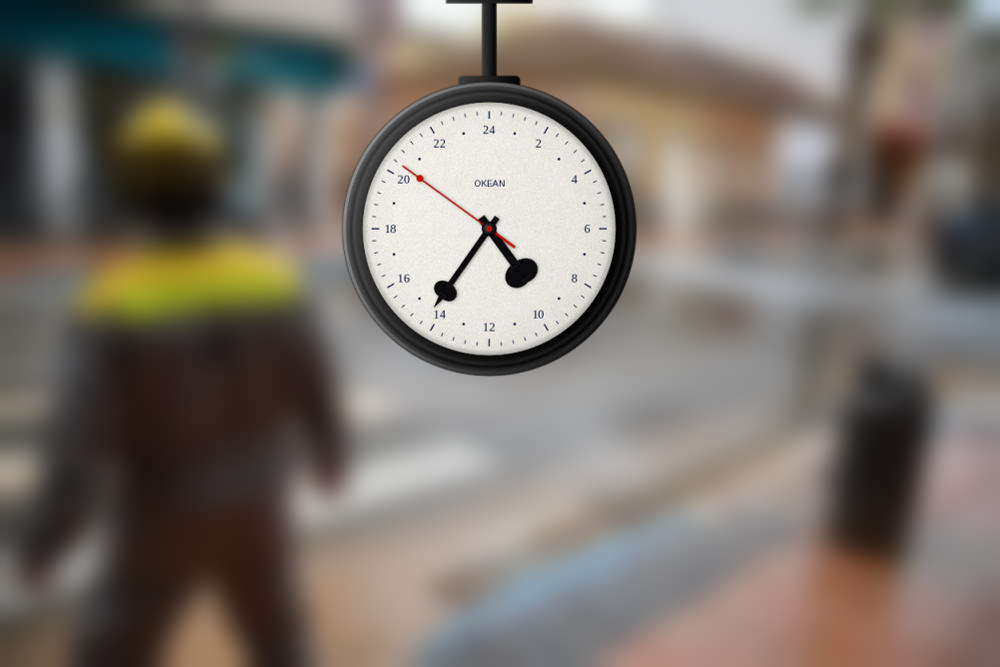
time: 9:35:51
